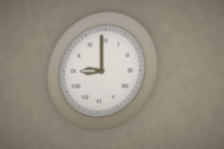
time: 8:59
